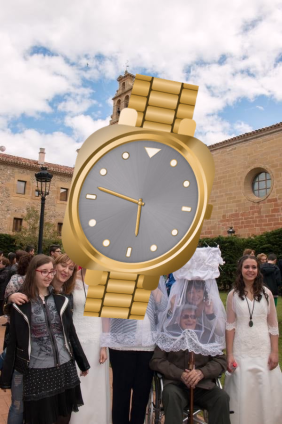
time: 5:47
